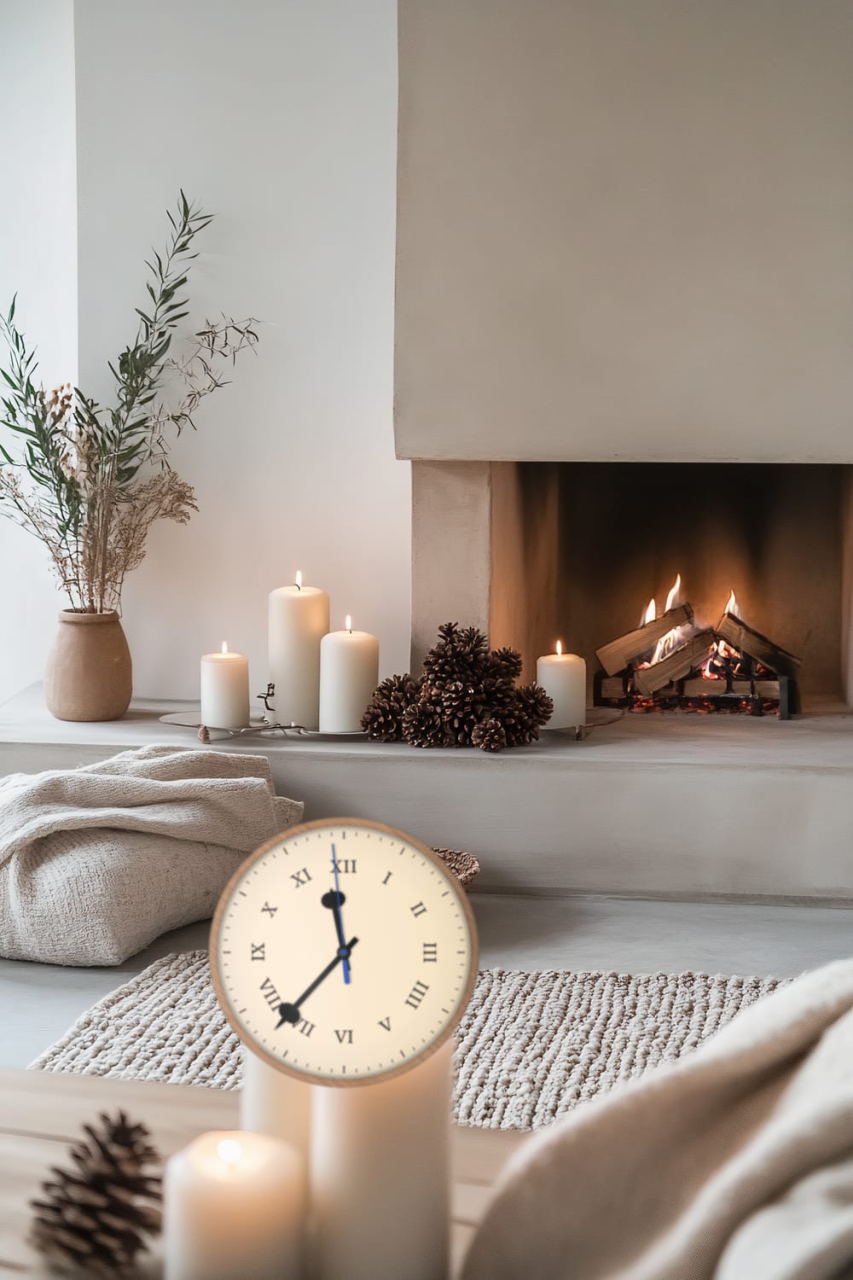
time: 11:36:59
